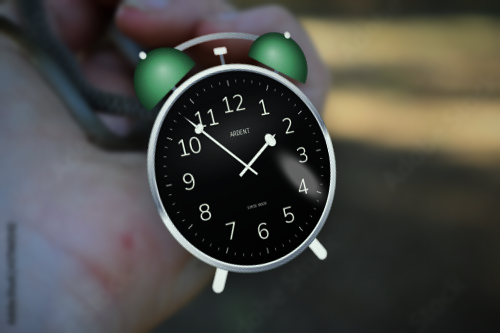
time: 1:53
